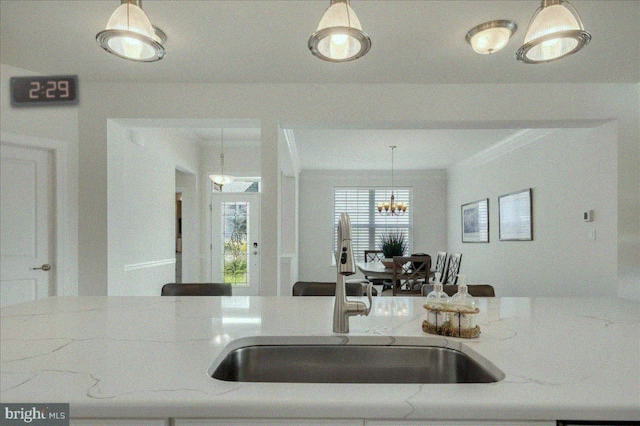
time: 2:29
